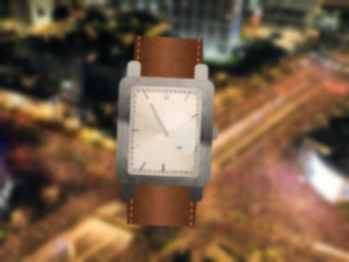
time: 10:55
